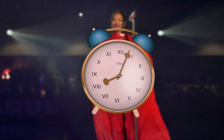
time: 8:03
